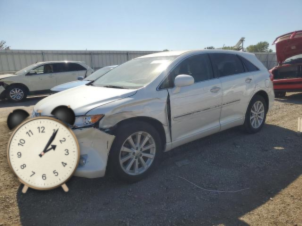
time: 2:06
